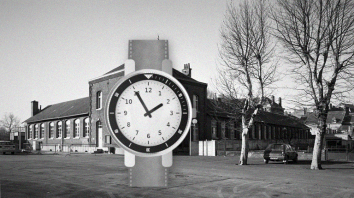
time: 1:55
